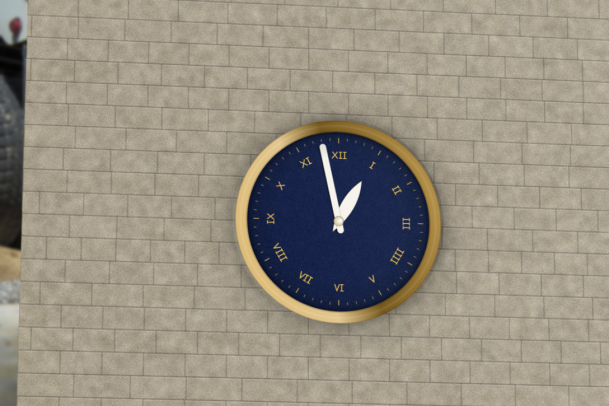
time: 12:58
